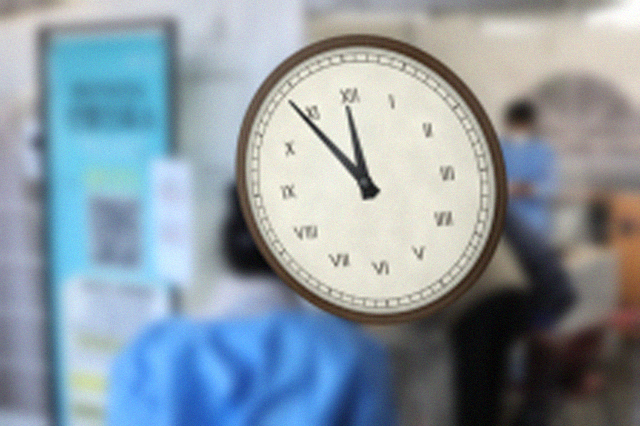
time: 11:54
